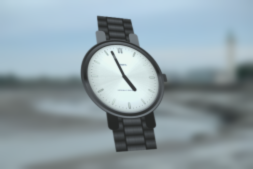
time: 4:57
